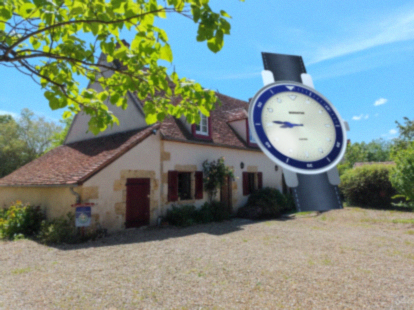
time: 8:46
